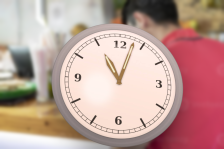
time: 11:03
